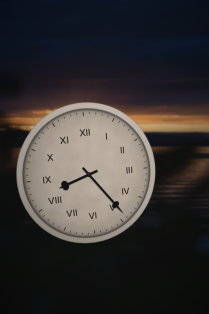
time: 8:24
